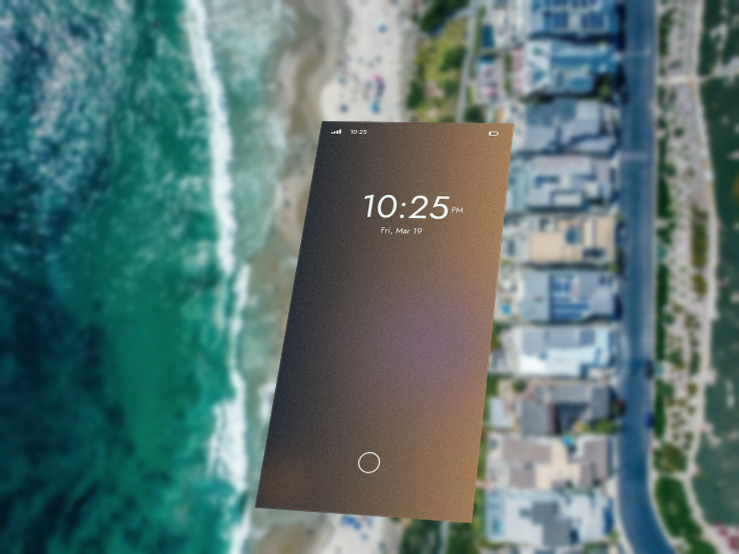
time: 10:25
